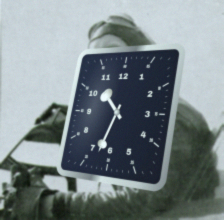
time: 10:33
